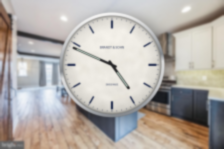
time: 4:49
